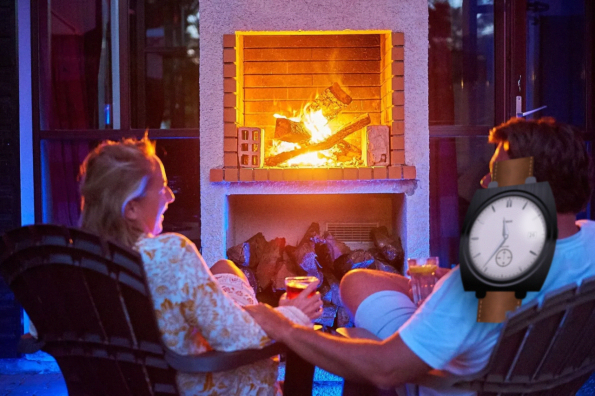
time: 11:36
